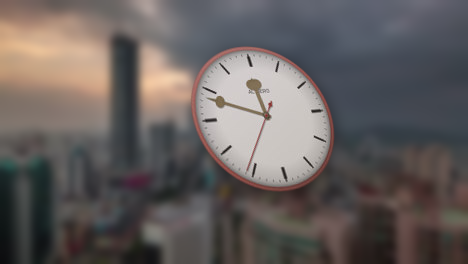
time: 11:48:36
